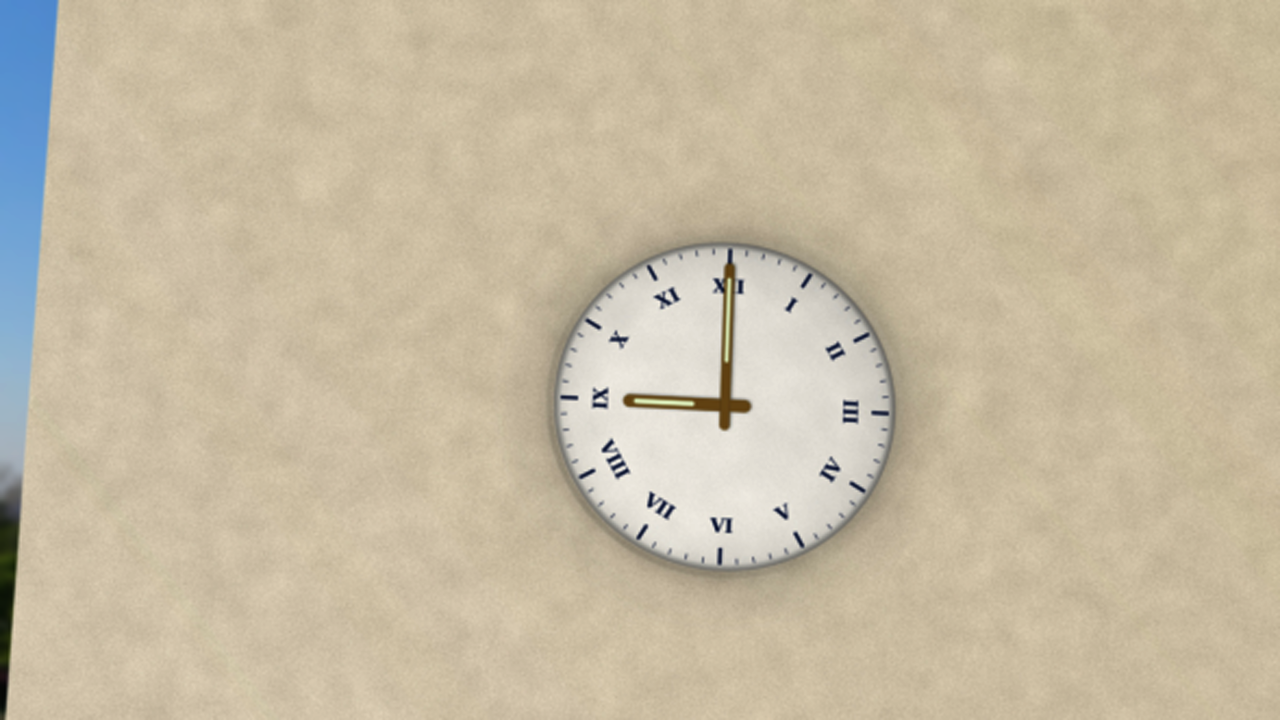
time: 9:00
